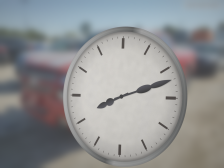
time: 8:12
